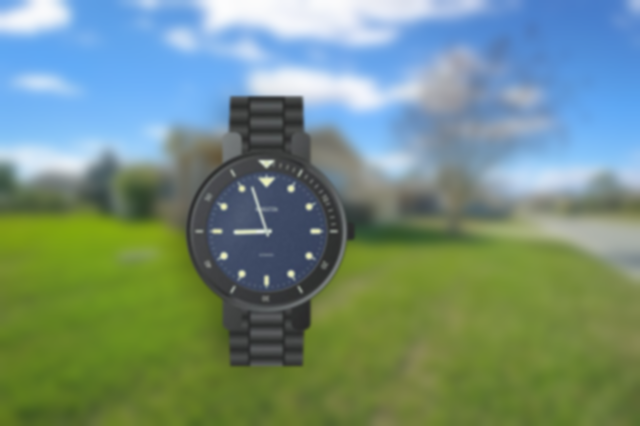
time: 8:57
